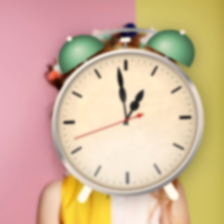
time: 12:58:42
